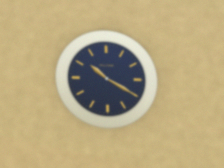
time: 10:20
